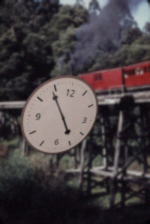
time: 4:54
